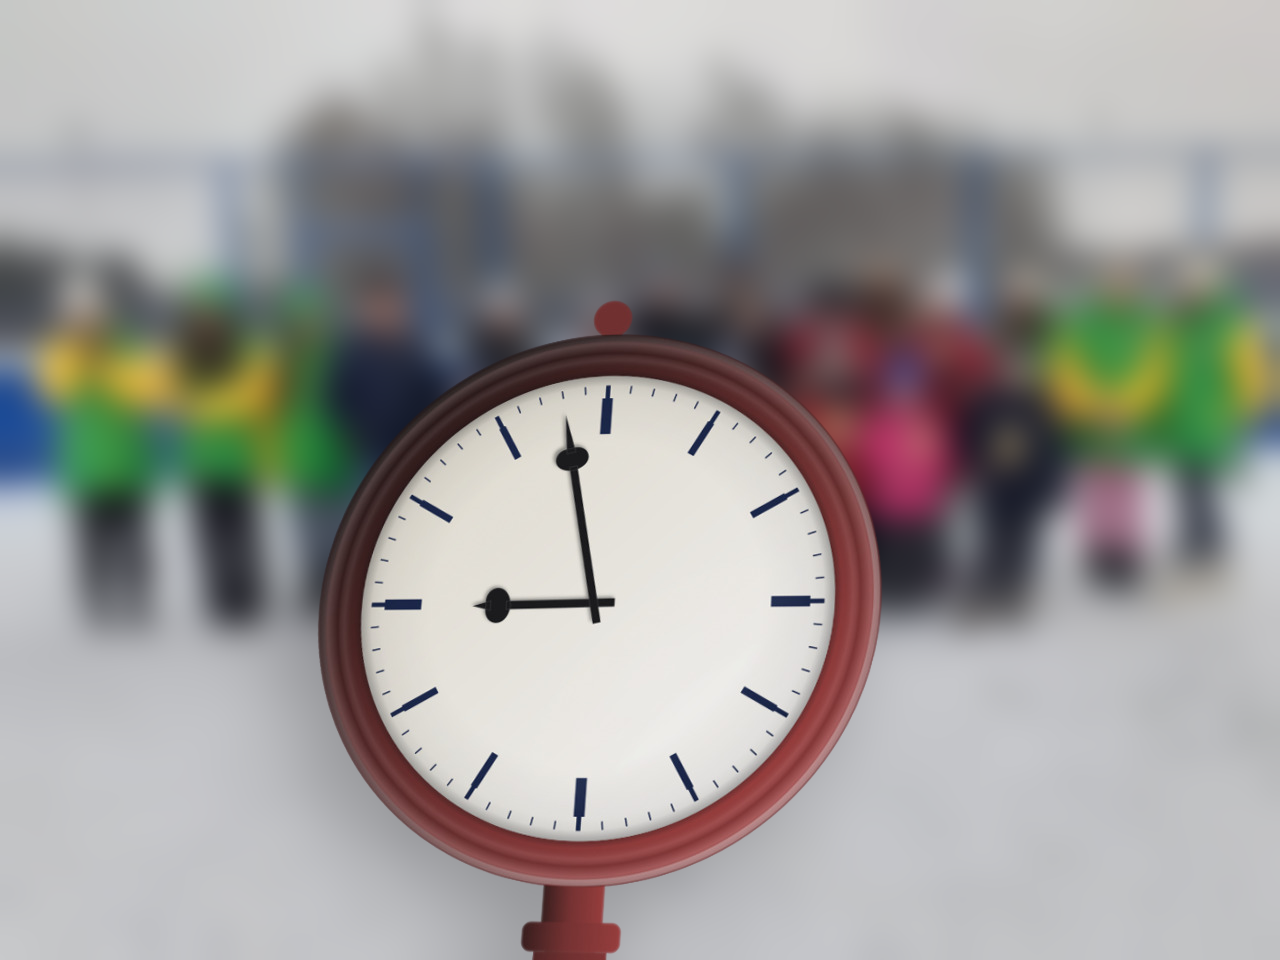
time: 8:58
